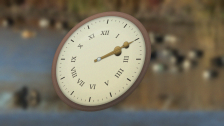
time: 2:10
